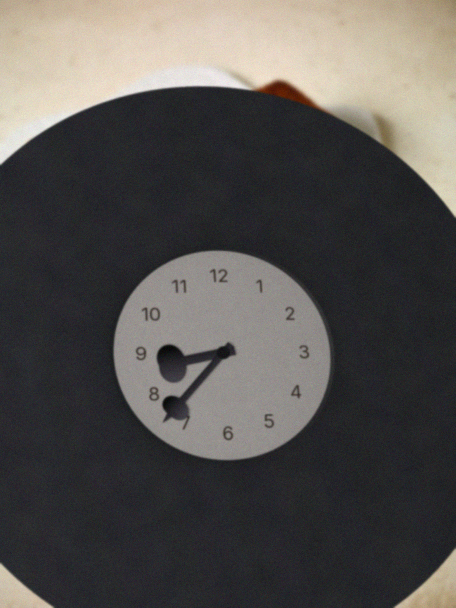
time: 8:37
